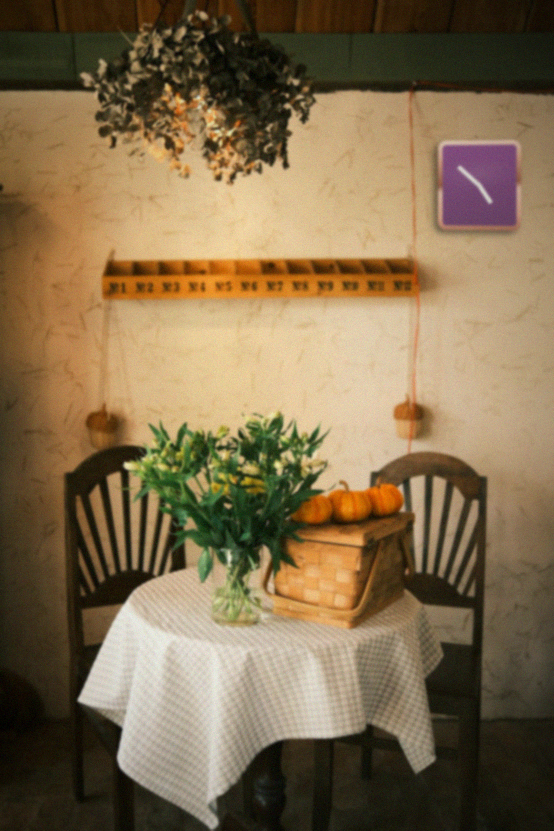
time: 4:52
